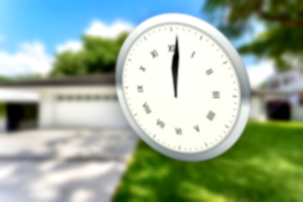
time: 12:01
